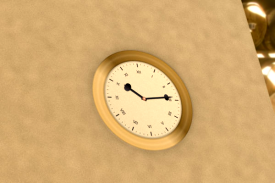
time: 10:14
